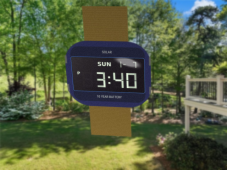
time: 3:40
